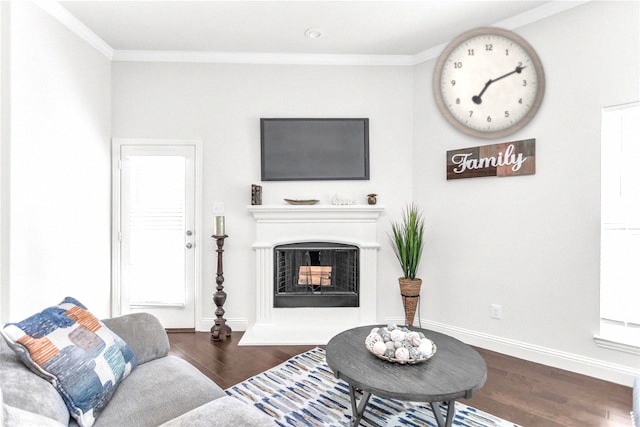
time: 7:11
